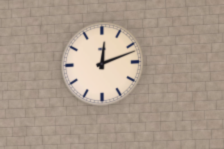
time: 12:12
